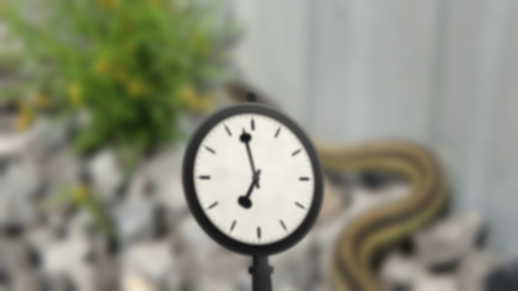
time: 6:58
